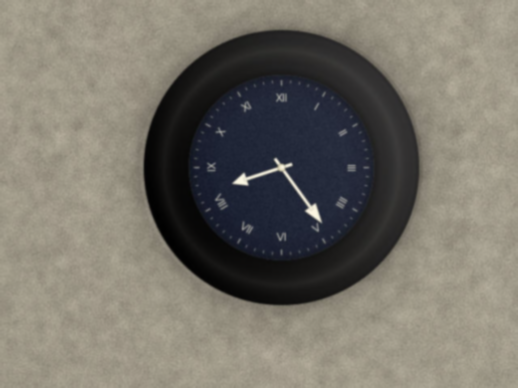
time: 8:24
